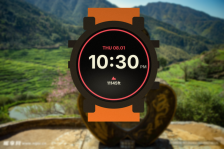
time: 10:30
